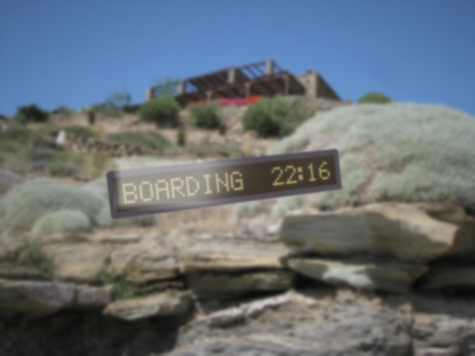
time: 22:16
